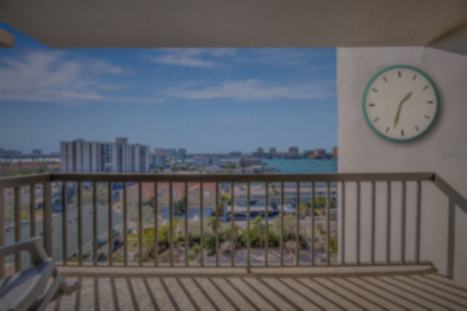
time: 1:33
